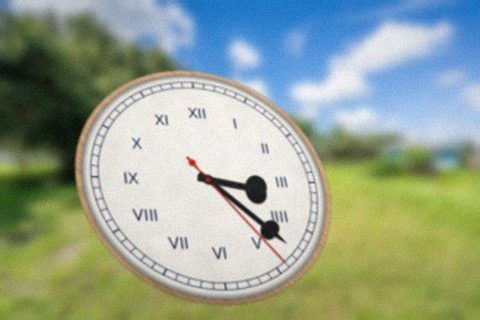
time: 3:22:24
